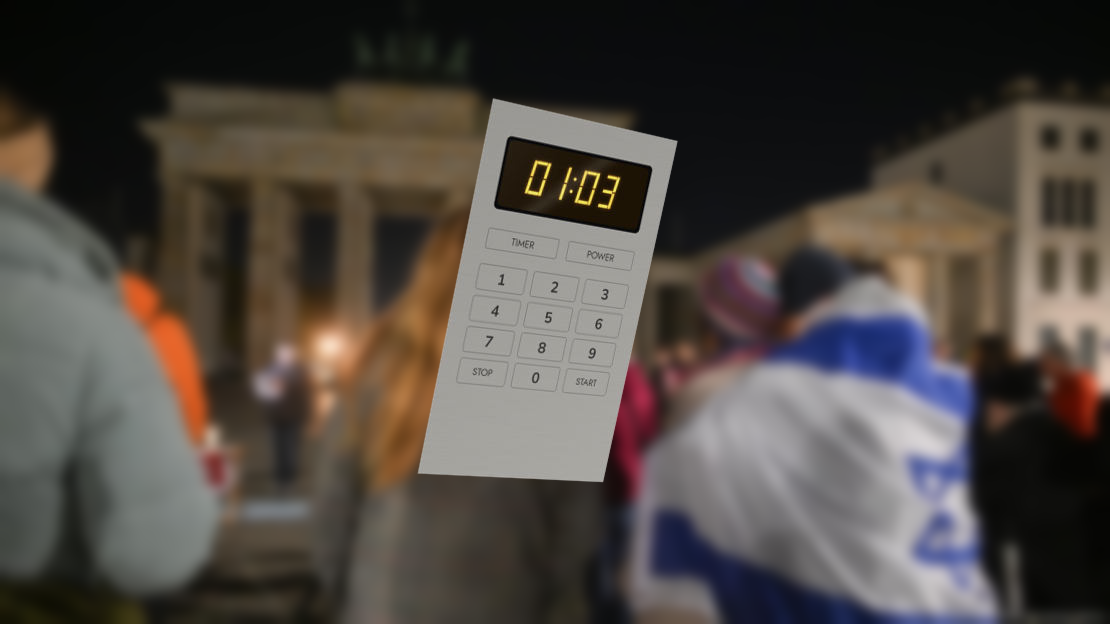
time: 1:03
